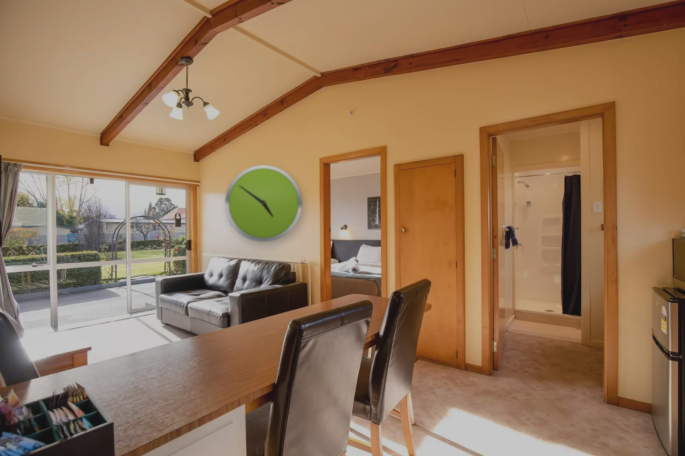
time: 4:51
